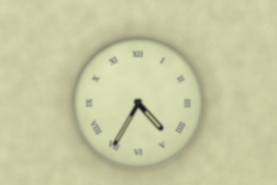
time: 4:35
